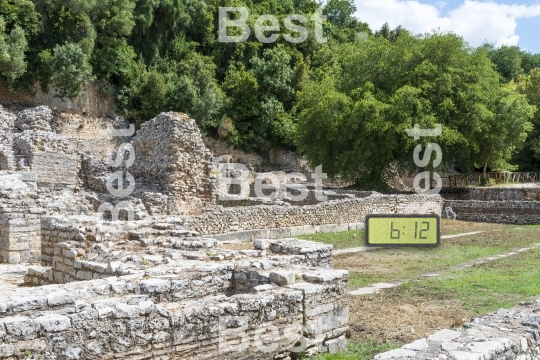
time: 6:12
